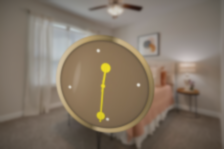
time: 12:32
